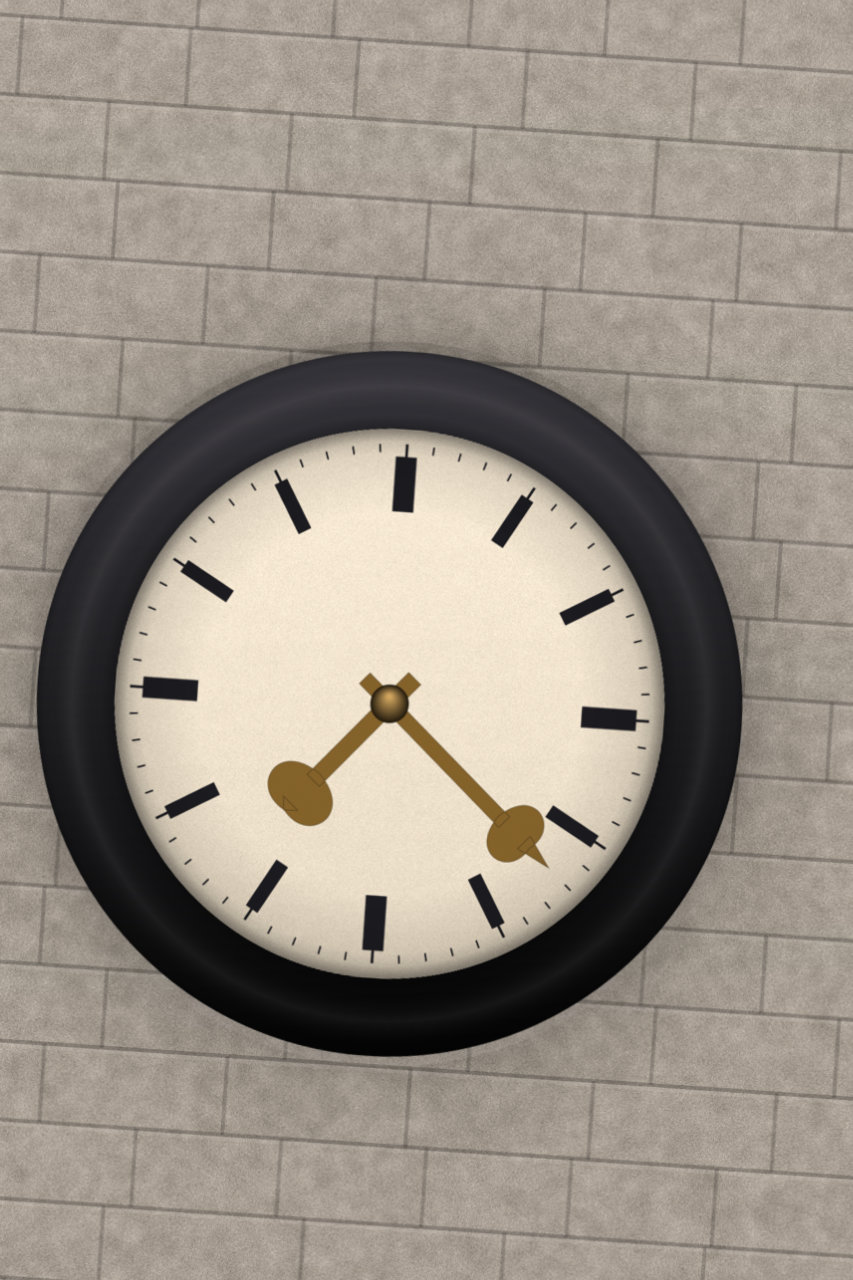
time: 7:22
